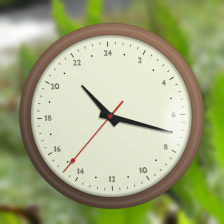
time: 21:17:37
